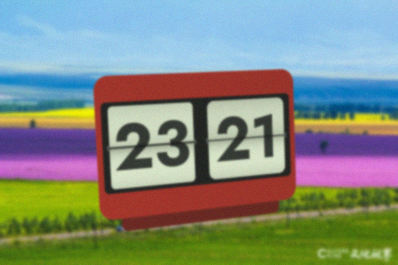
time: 23:21
